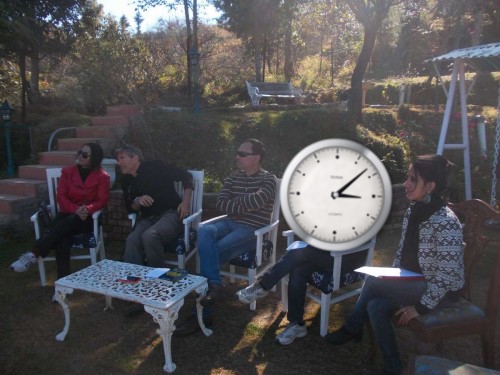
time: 3:08
